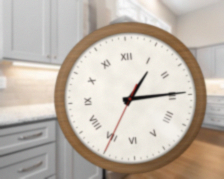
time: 1:14:35
